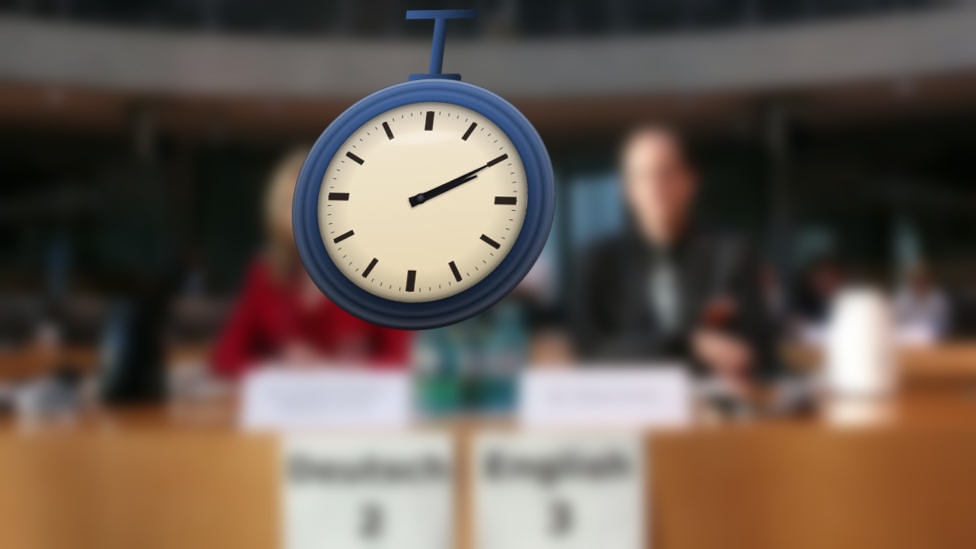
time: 2:10
